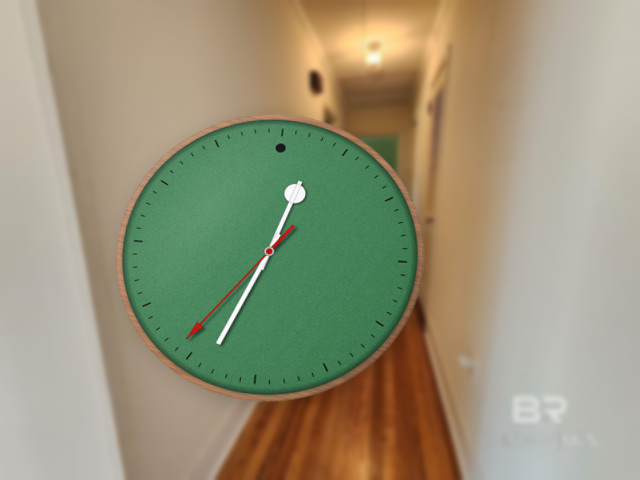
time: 12:33:36
